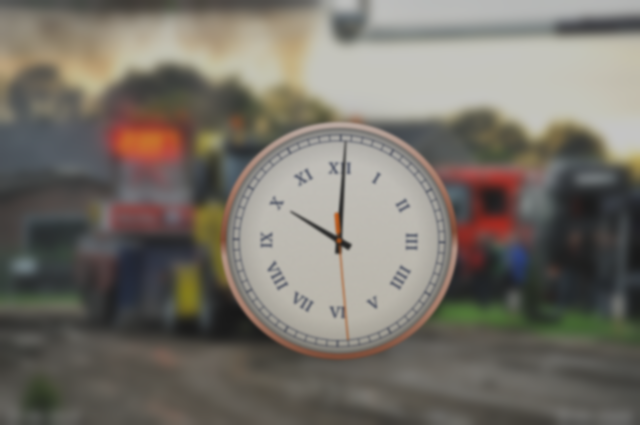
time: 10:00:29
